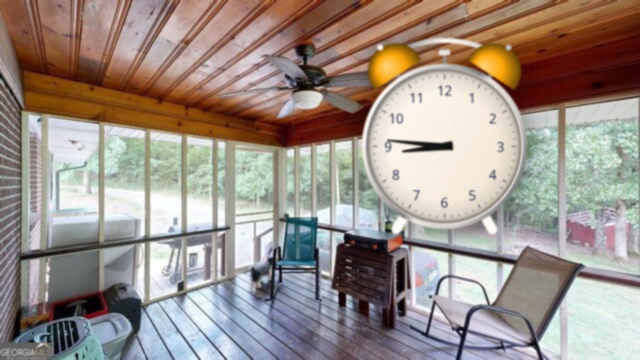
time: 8:46
